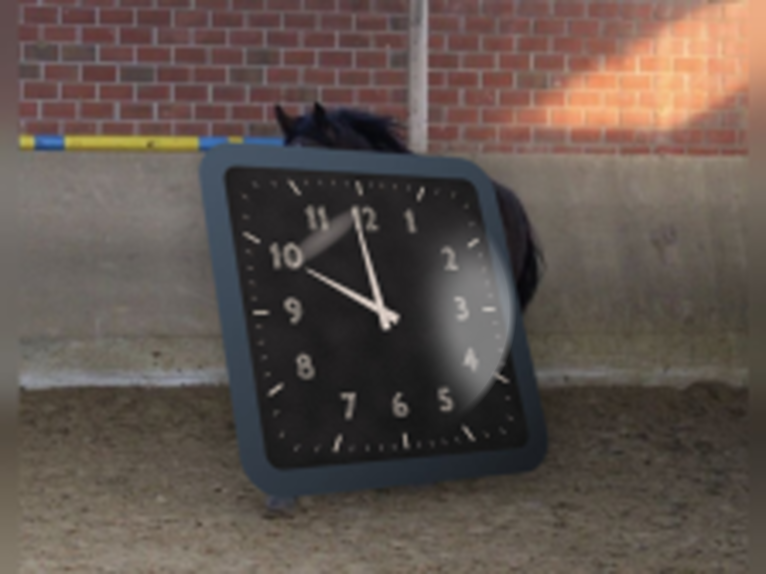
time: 9:59
